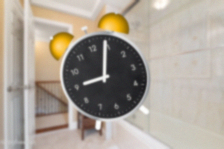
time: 9:04
